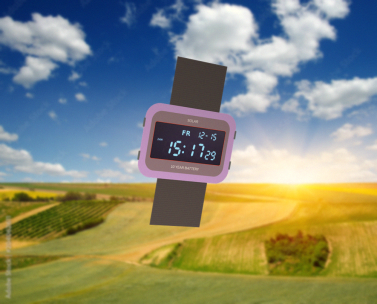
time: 15:17:29
